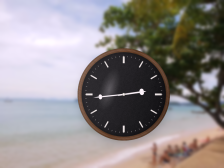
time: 2:44
